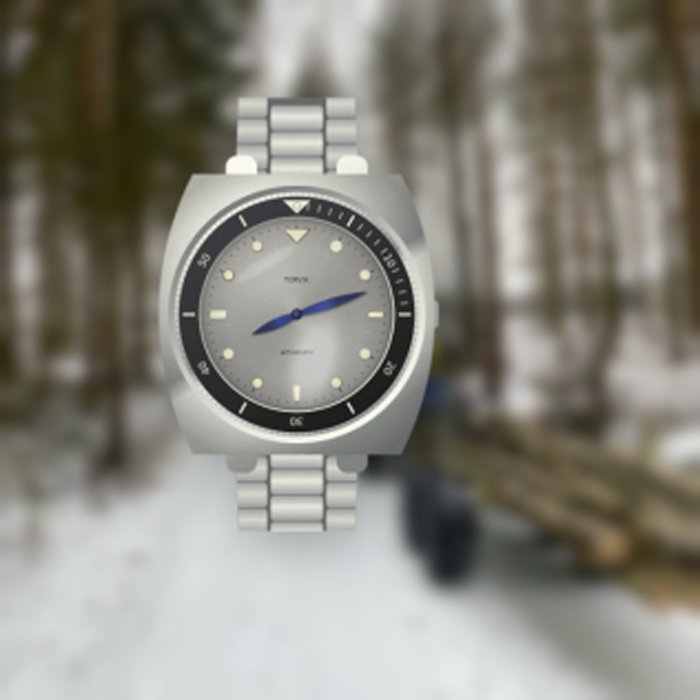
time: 8:12
